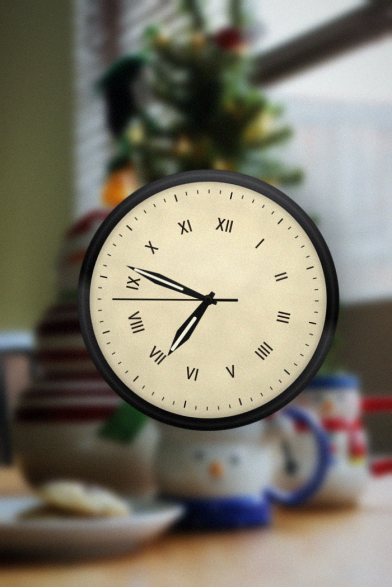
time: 6:46:43
